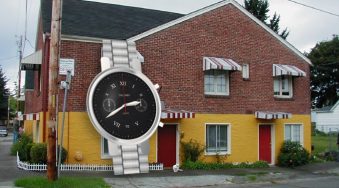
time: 2:40
